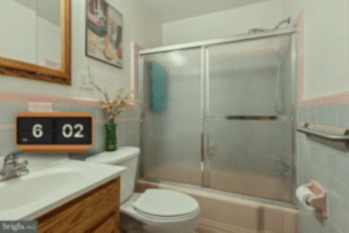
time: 6:02
